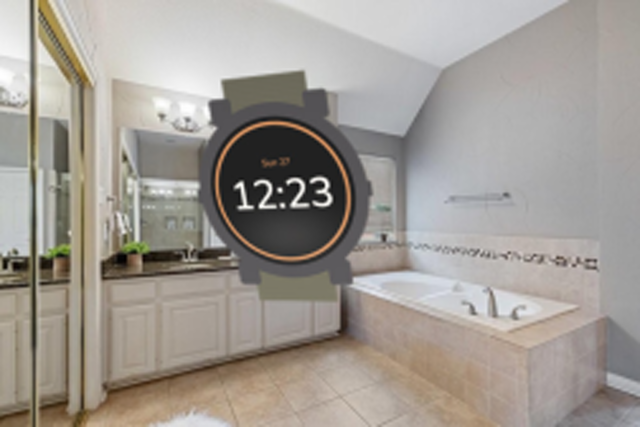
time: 12:23
